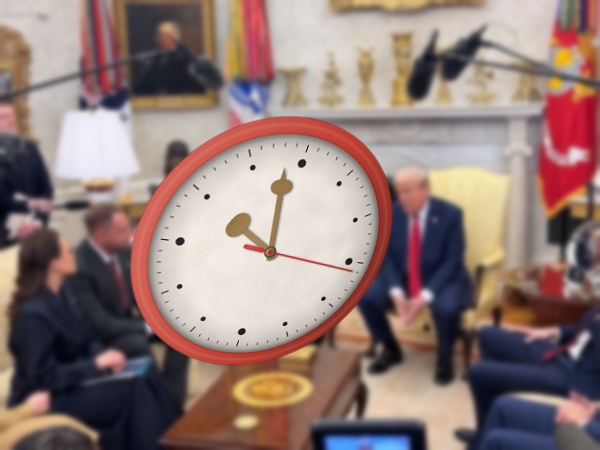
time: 9:58:16
